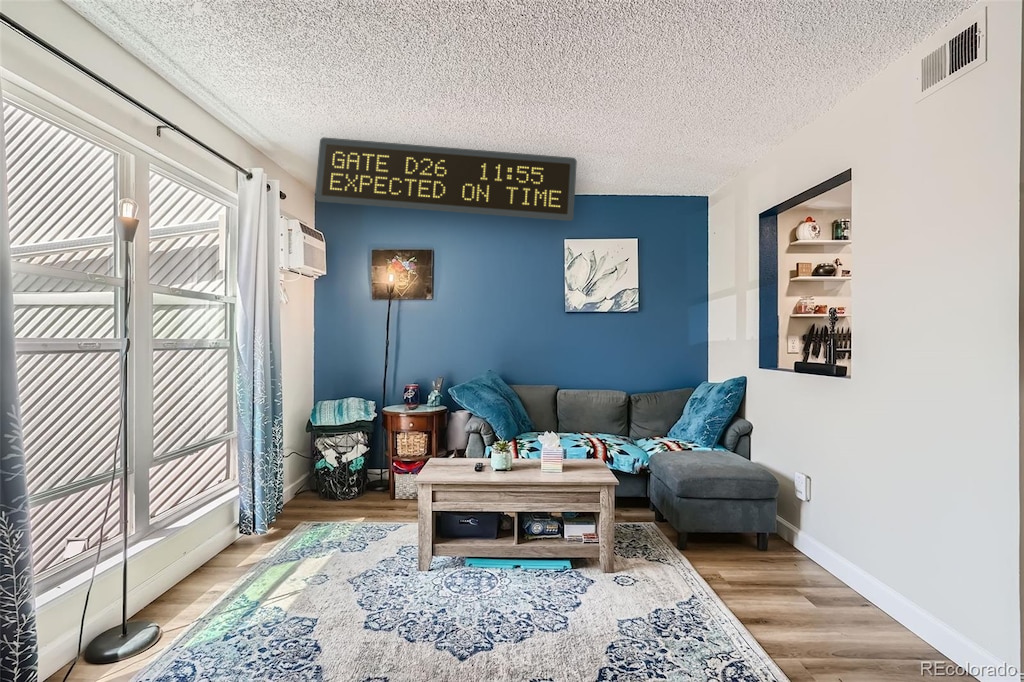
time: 11:55
